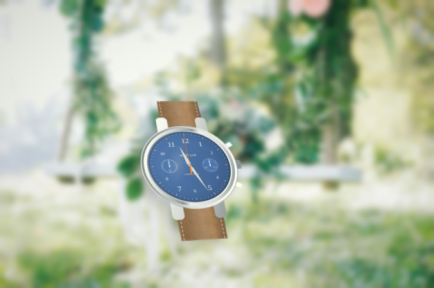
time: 11:26
